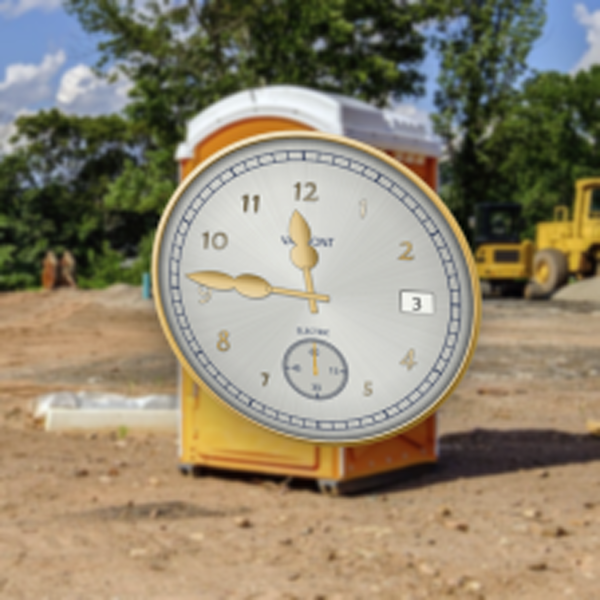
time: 11:46
